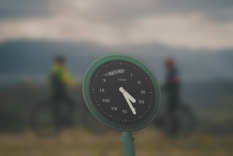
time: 4:26
